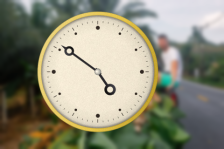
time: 4:51
